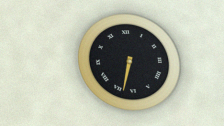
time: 6:33
